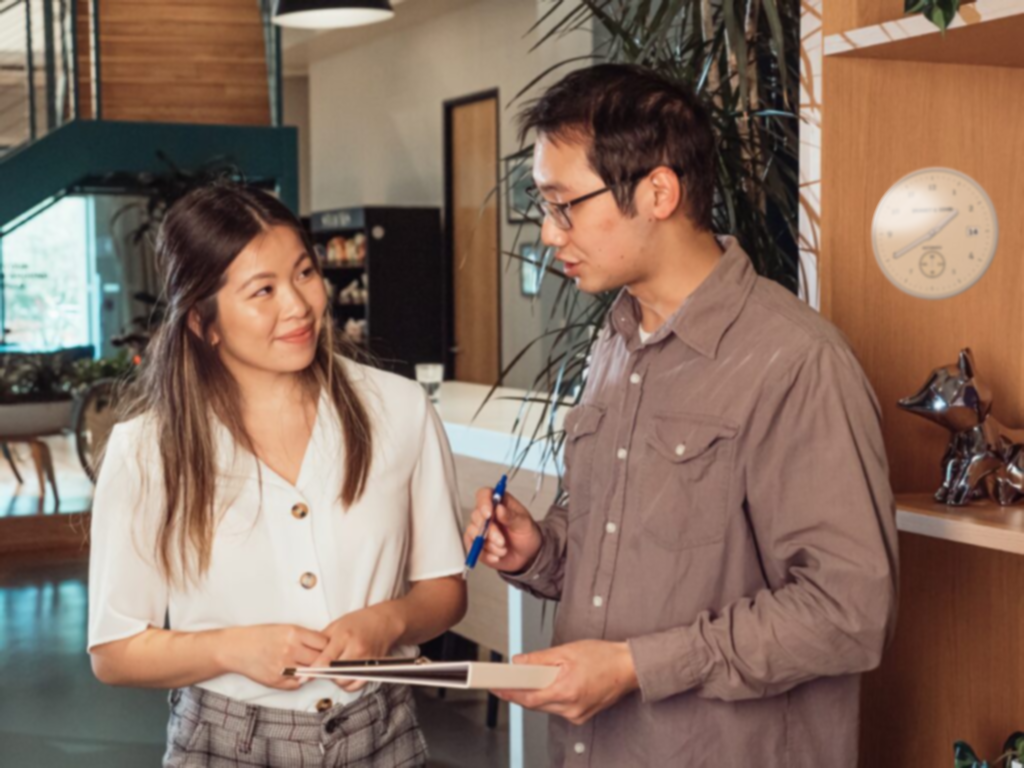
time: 1:40
